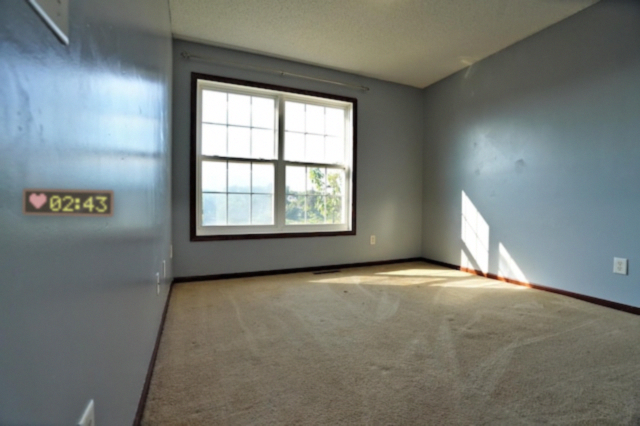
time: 2:43
